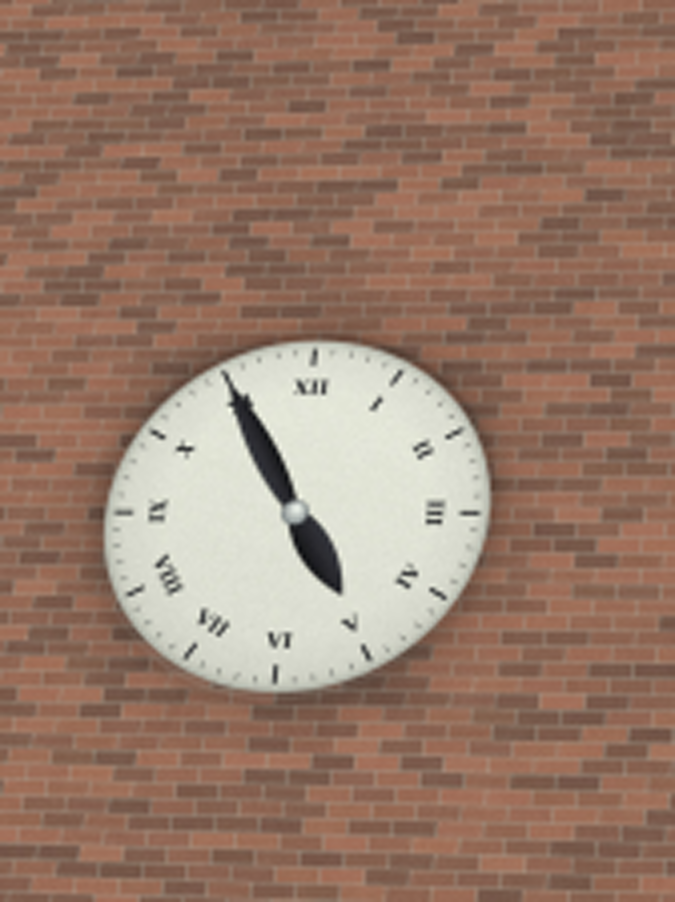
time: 4:55
